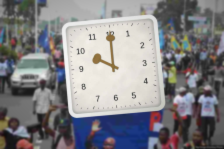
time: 10:00
